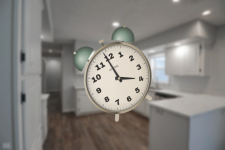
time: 3:59
